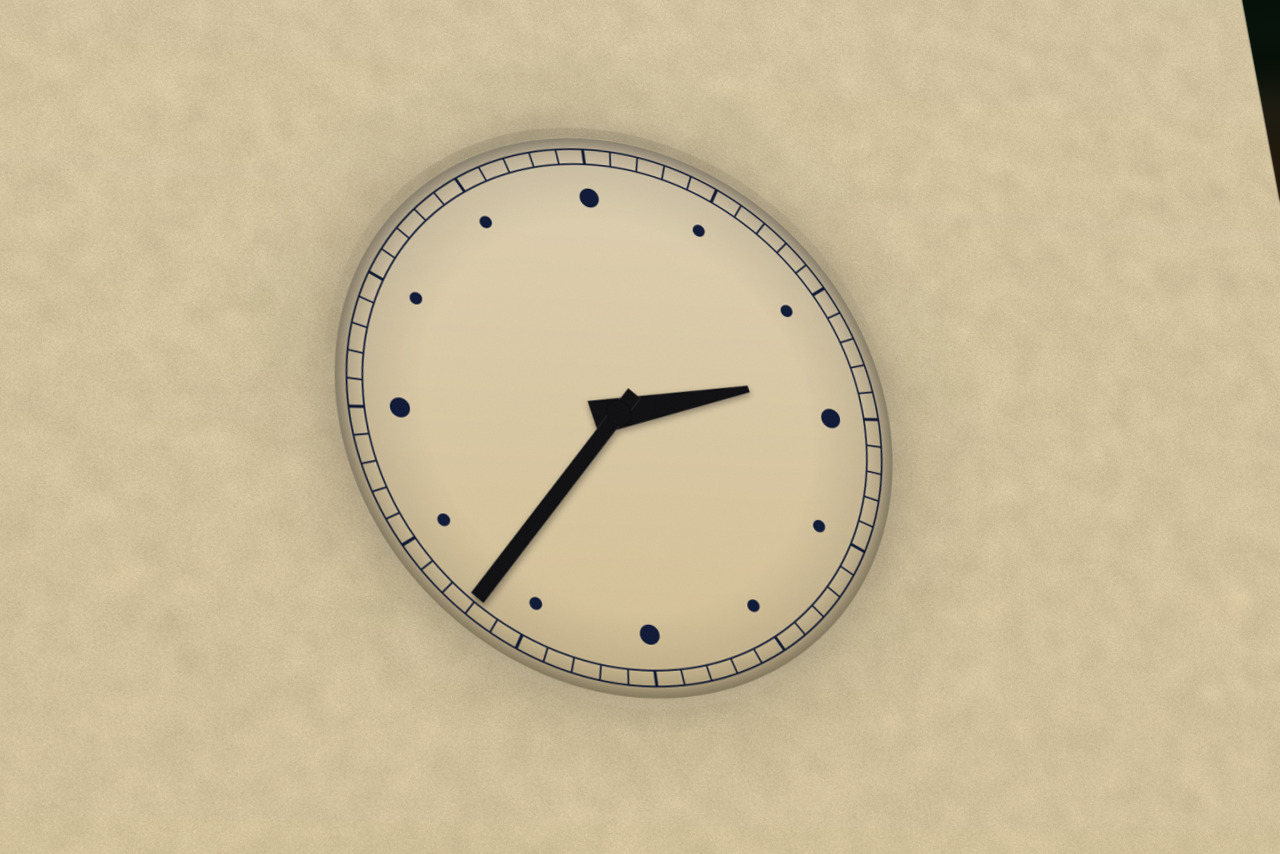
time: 2:37
